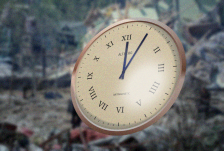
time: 12:05
